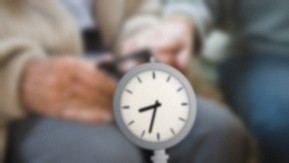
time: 8:33
